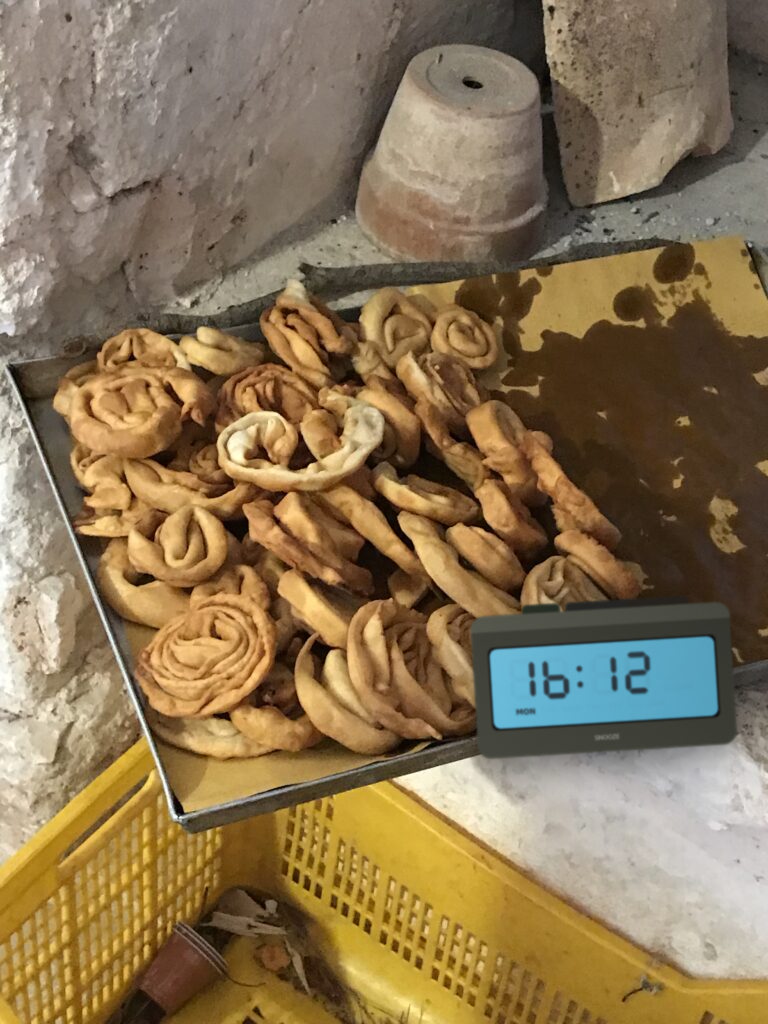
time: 16:12
